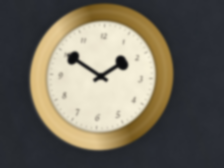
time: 1:50
